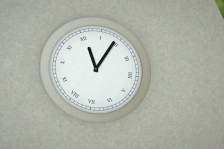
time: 12:09
